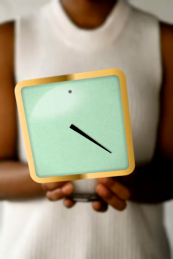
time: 4:22
